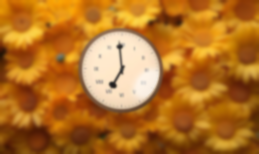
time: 6:59
